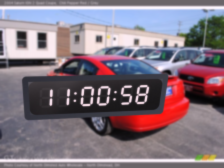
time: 11:00:58
